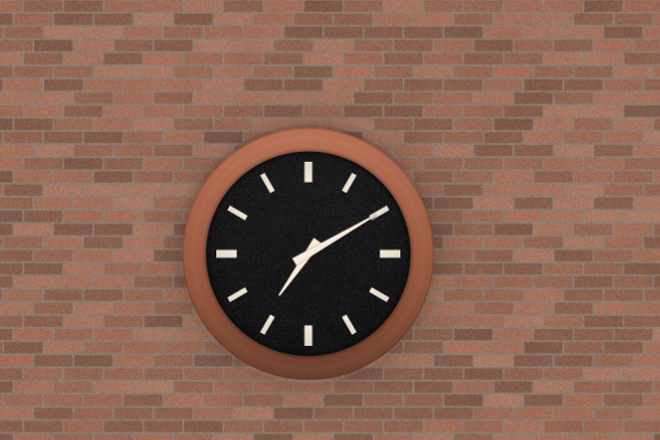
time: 7:10
